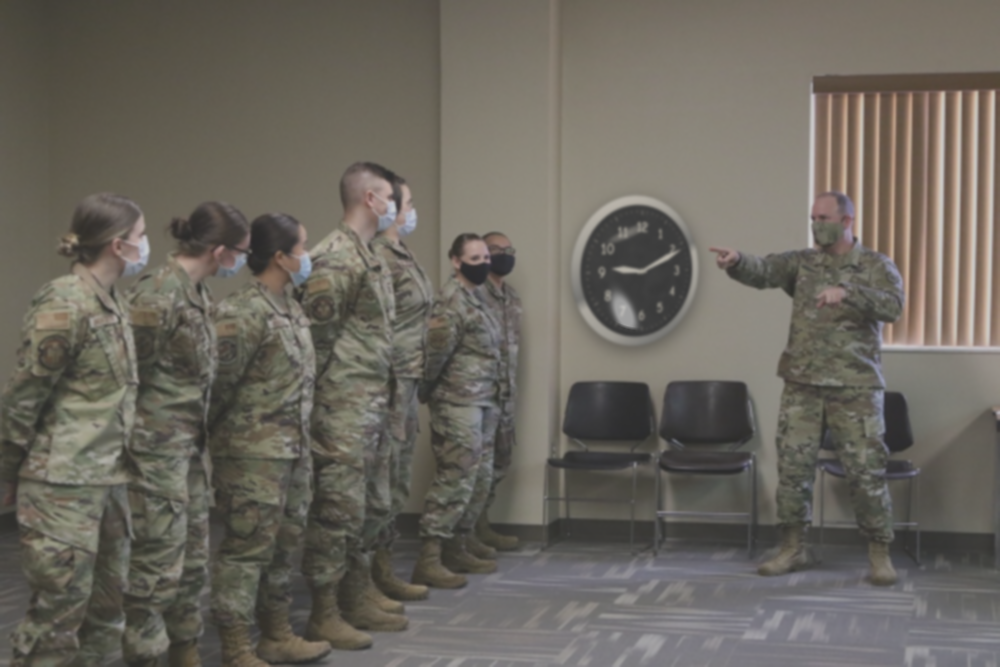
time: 9:11
